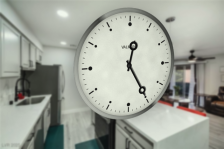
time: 12:25
